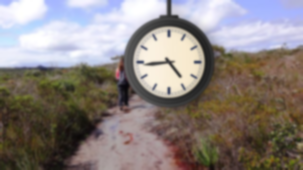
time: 4:44
